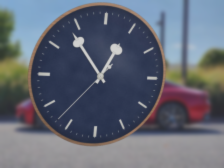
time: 12:53:37
